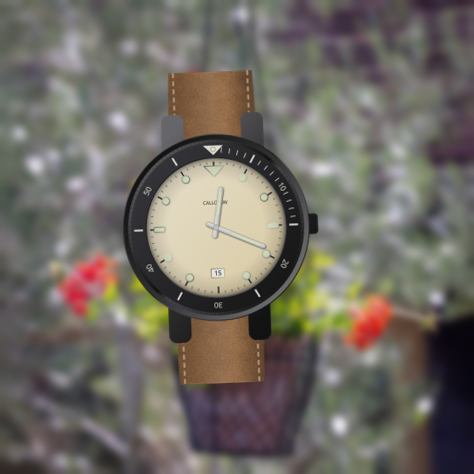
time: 12:19
